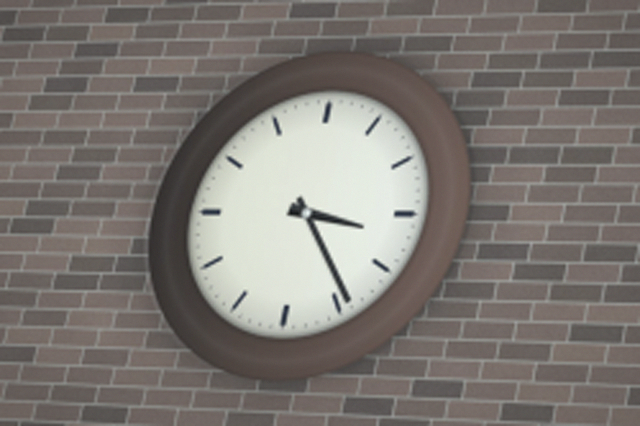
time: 3:24
